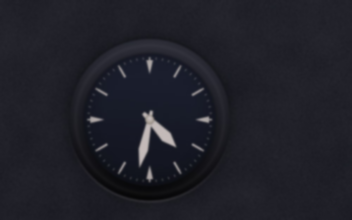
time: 4:32
